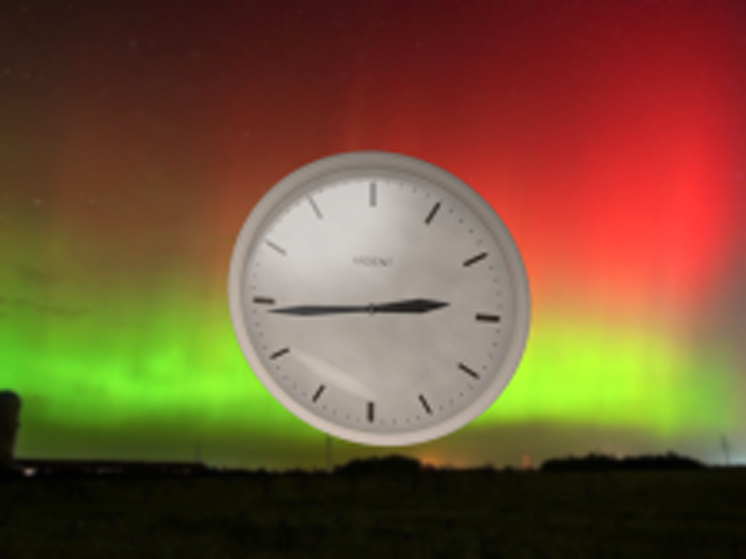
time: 2:44
